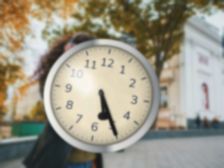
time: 5:25
